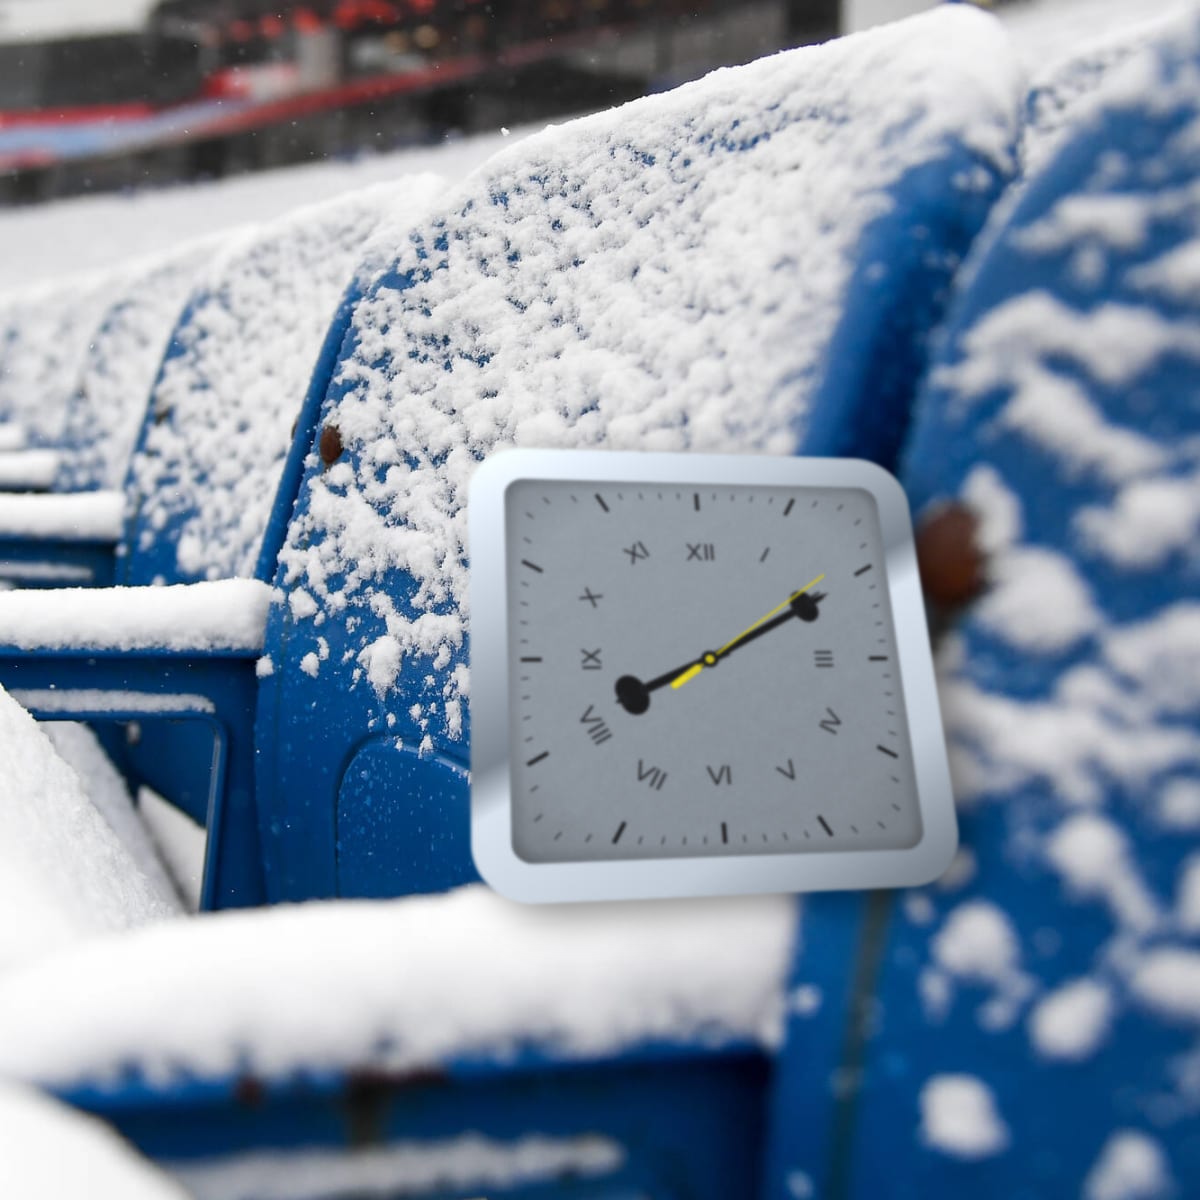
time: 8:10:09
